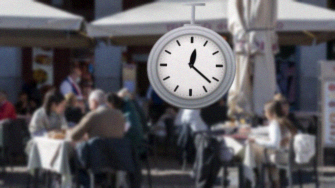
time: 12:22
